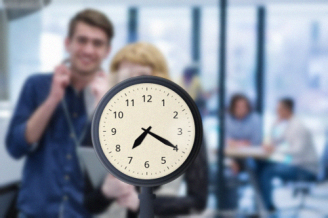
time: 7:20
